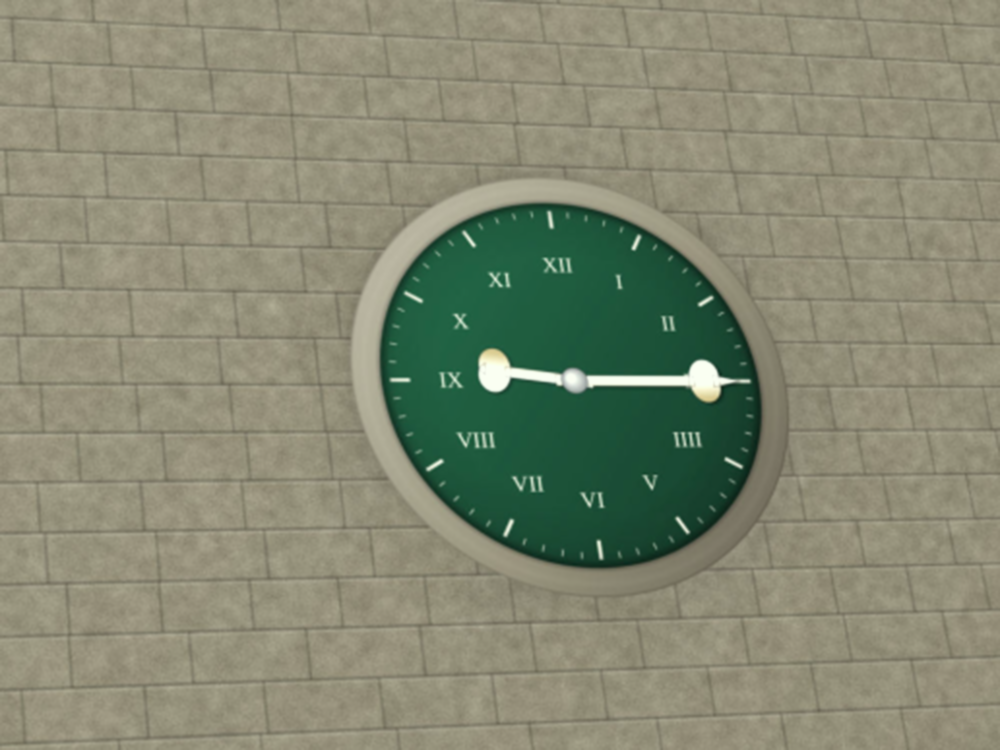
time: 9:15
